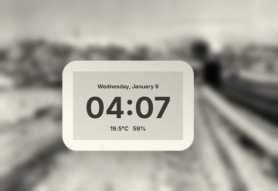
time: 4:07
